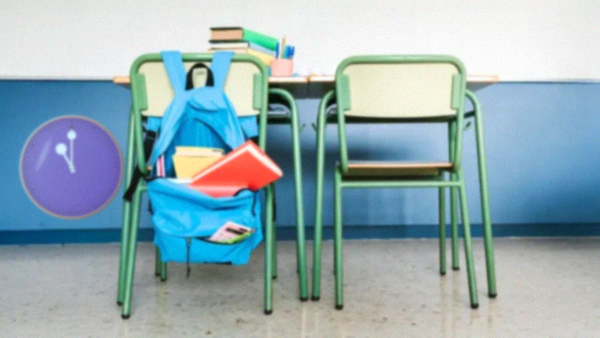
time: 11:00
